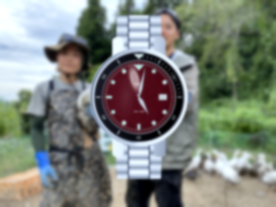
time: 5:02
